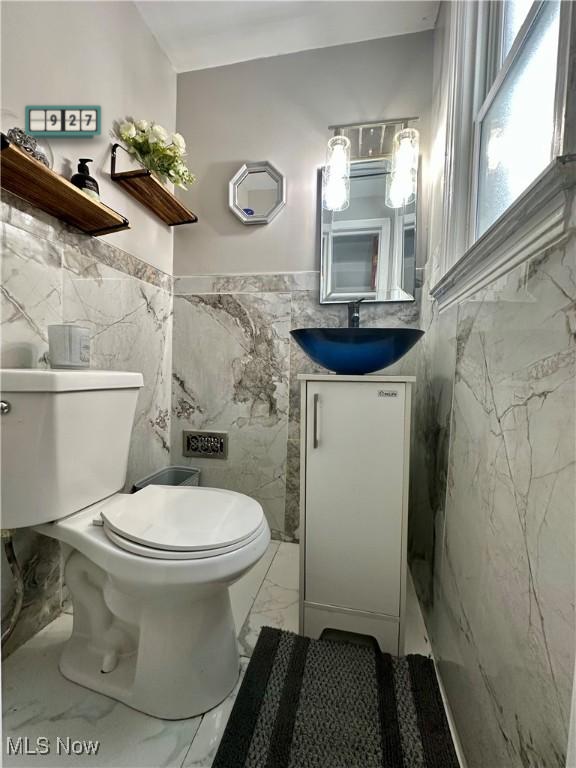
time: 9:27
